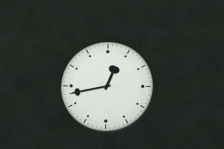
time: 12:43
